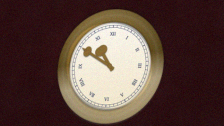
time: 10:50
